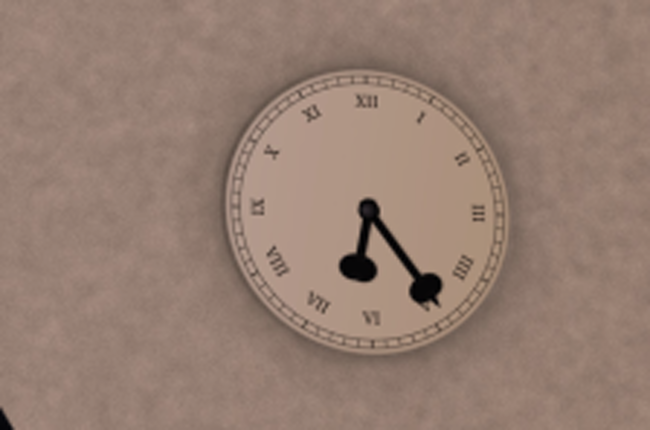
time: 6:24
